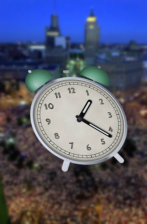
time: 1:22
